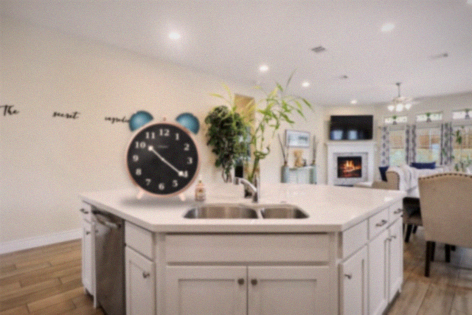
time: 10:21
